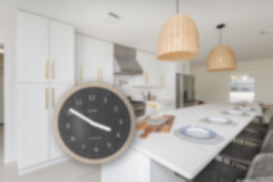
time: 3:51
